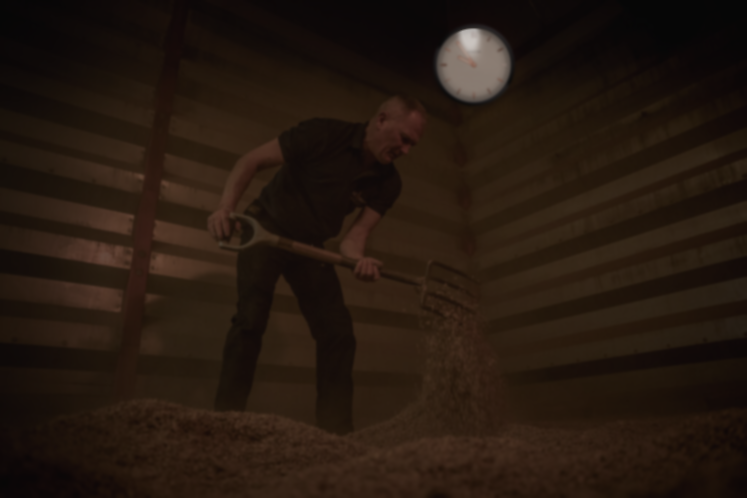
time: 9:54
